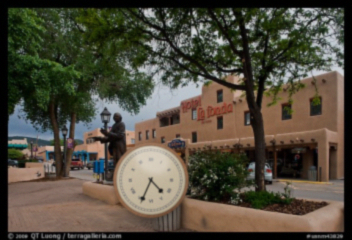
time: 4:34
